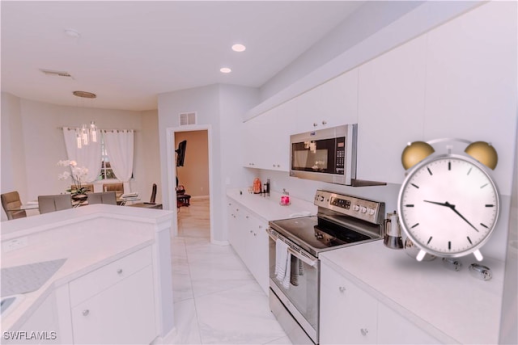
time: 9:22
